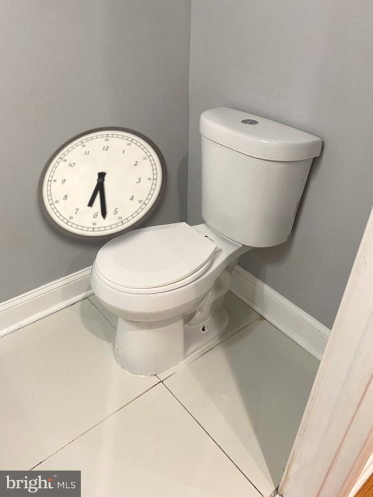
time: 6:28
